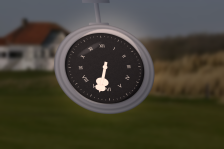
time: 6:33
